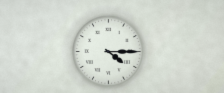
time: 4:15
